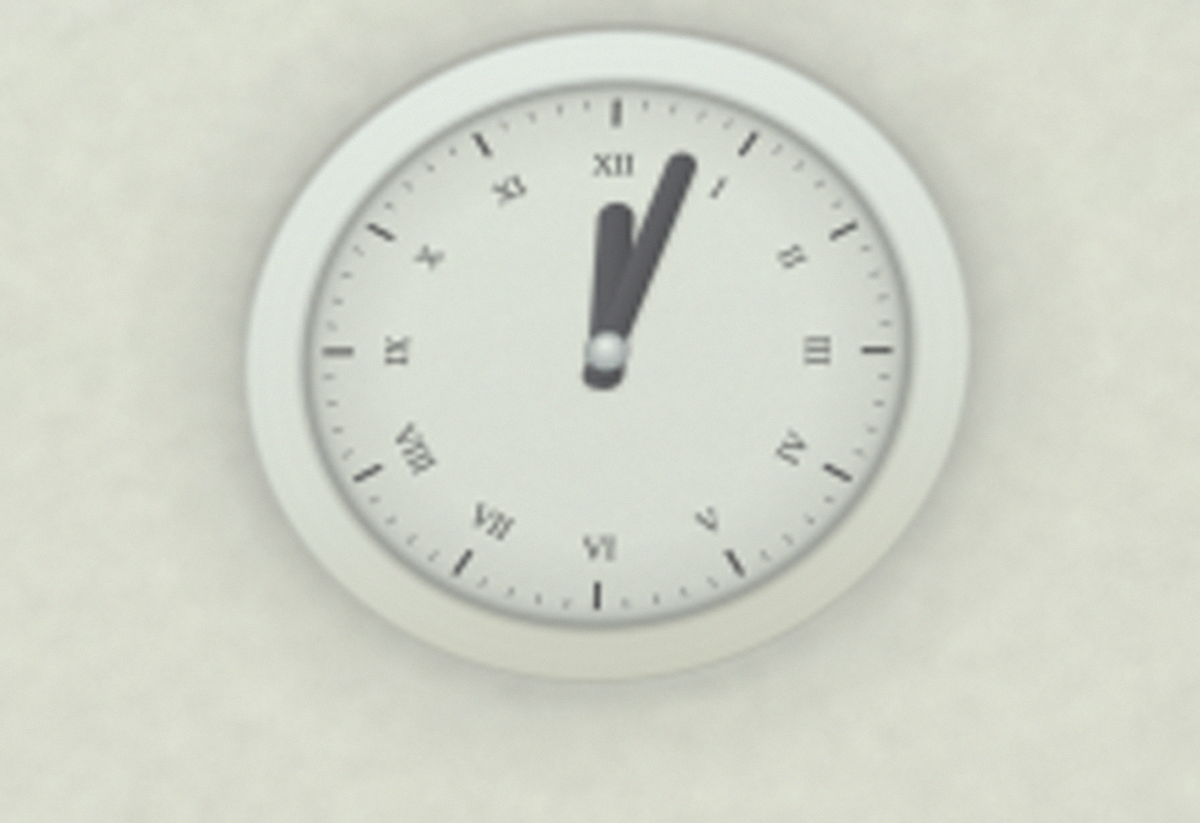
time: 12:03
